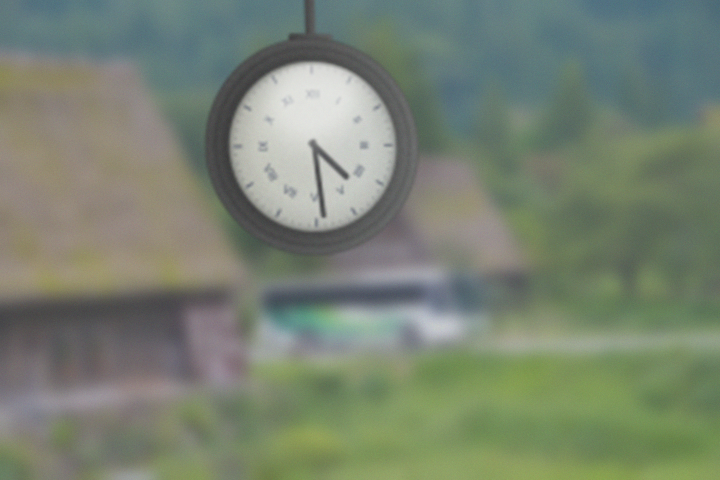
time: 4:29
